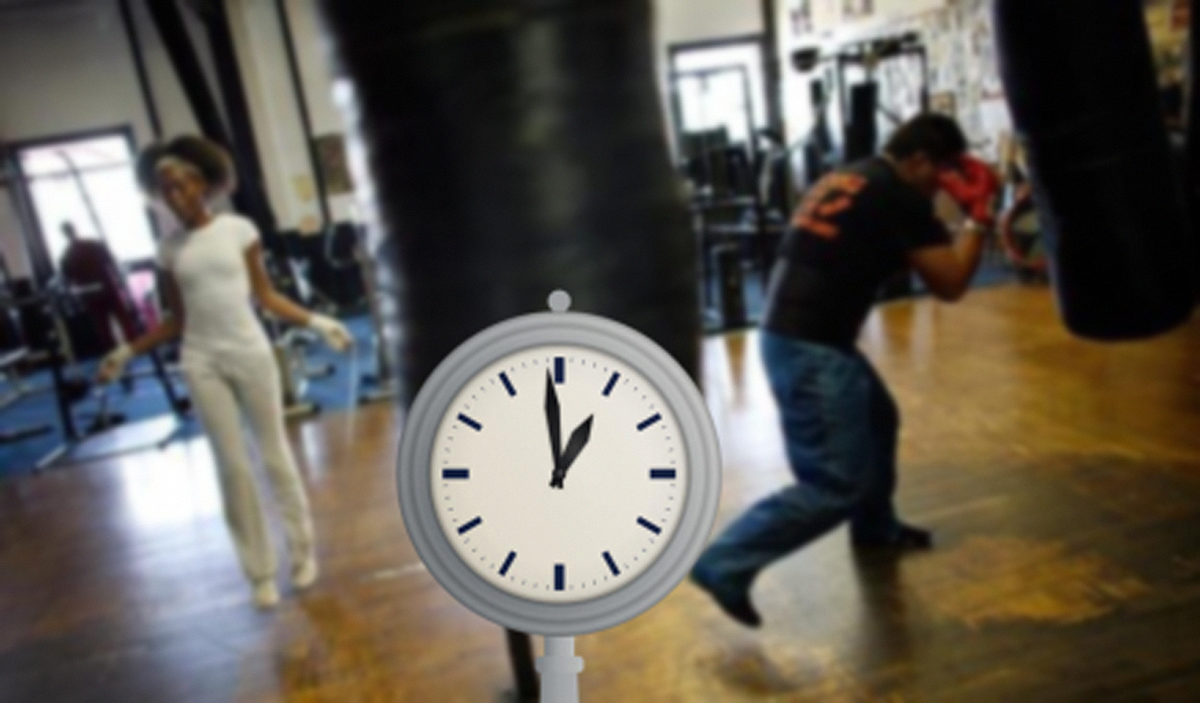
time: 12:59
